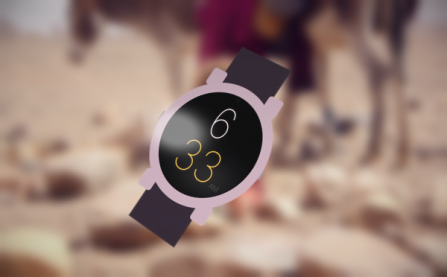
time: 6:33
